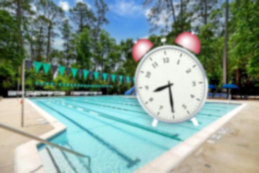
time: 8:30
